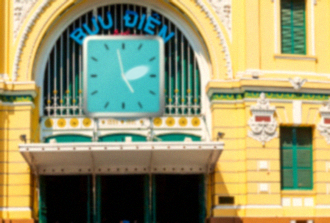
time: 4:58
